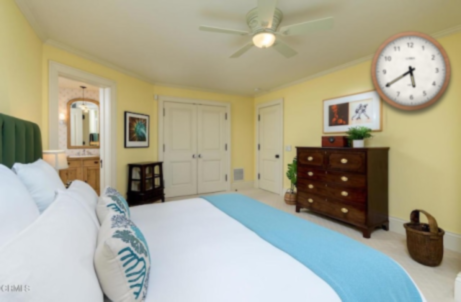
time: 5:40
